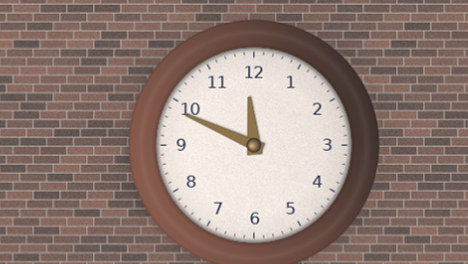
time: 11:49
